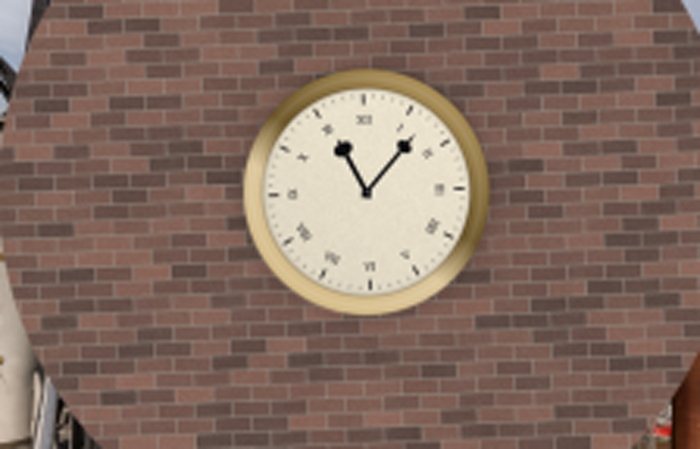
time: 11:07
